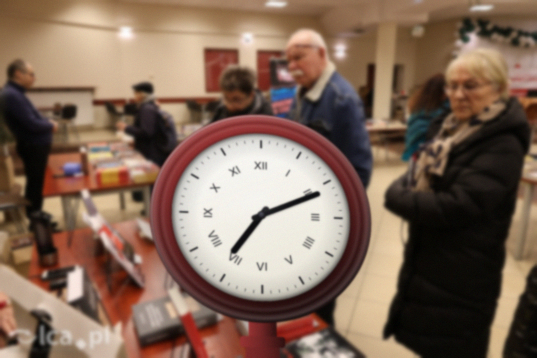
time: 7:11
